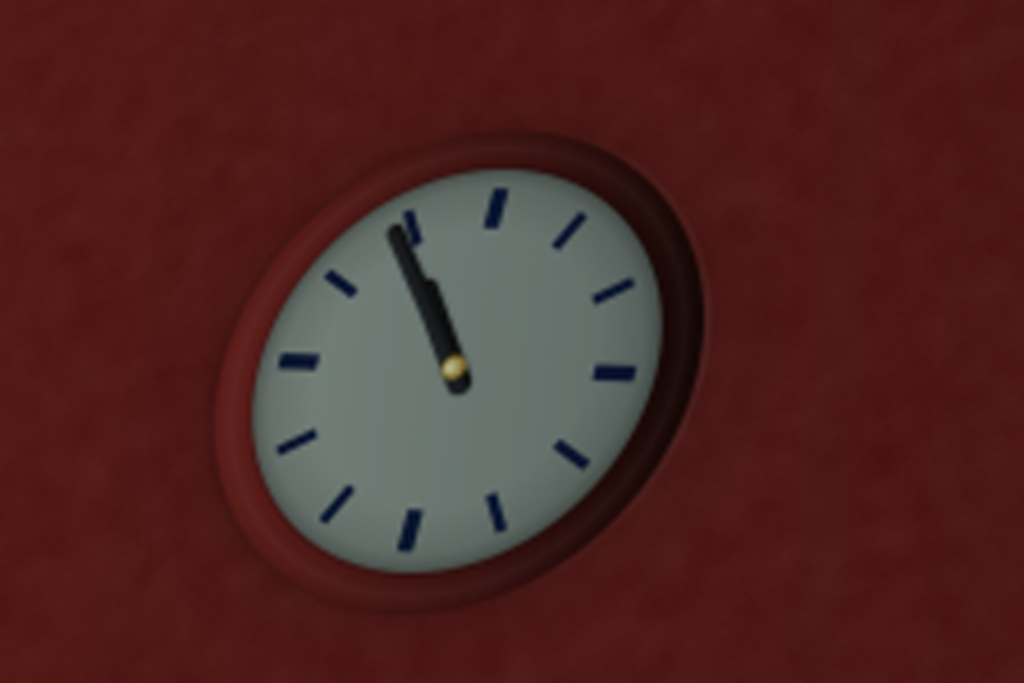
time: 10:54
